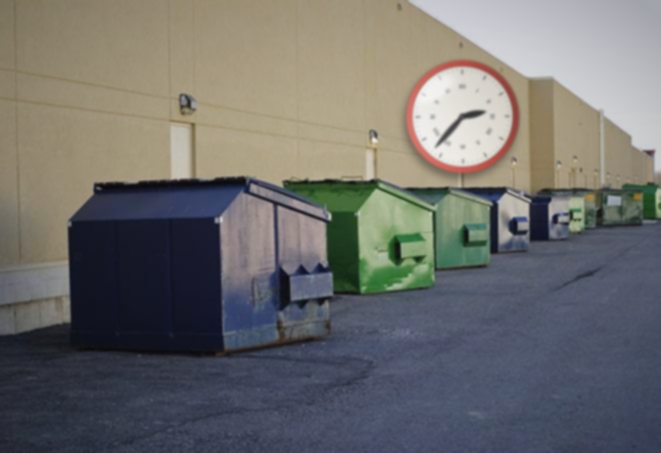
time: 2:37
